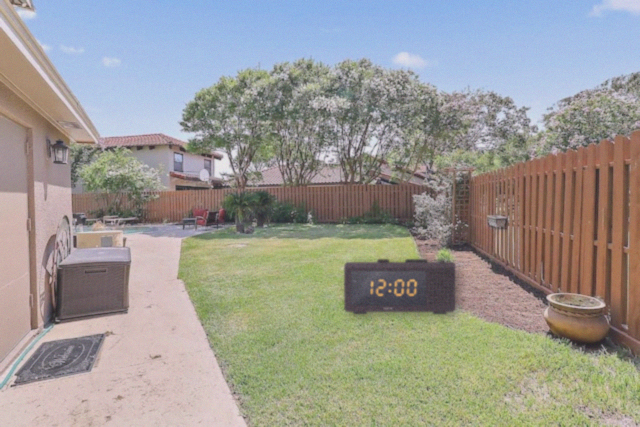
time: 12:00
